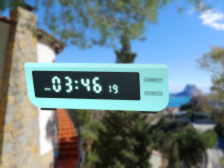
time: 3:46:19
